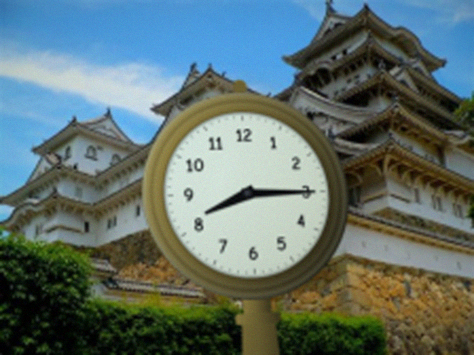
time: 8:15
